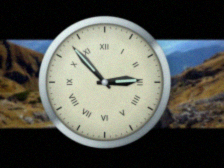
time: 2:53
